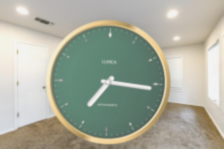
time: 7:16
